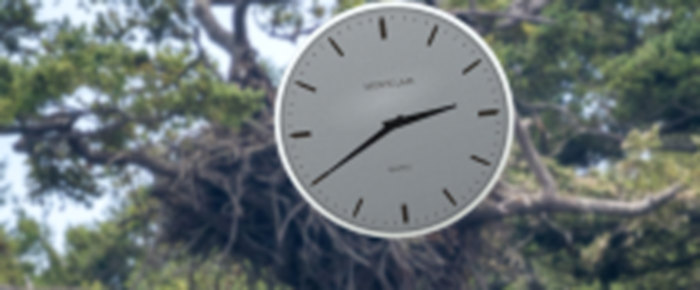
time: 2:40
